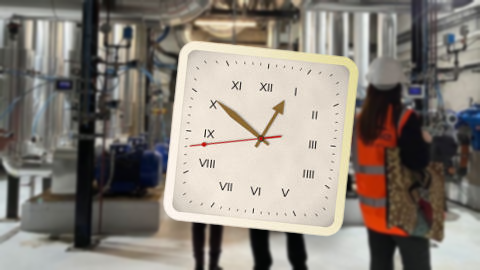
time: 12:50:43
